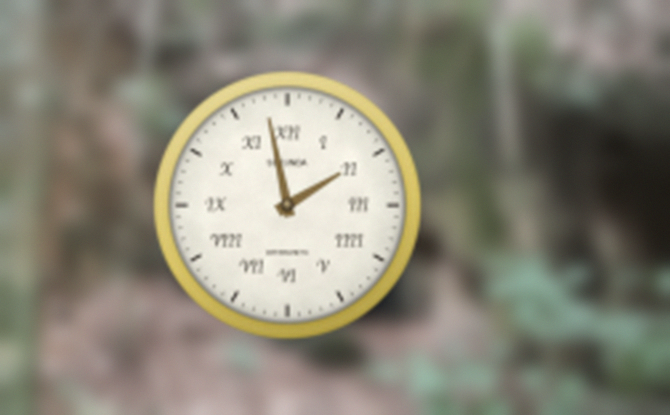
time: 1:58
